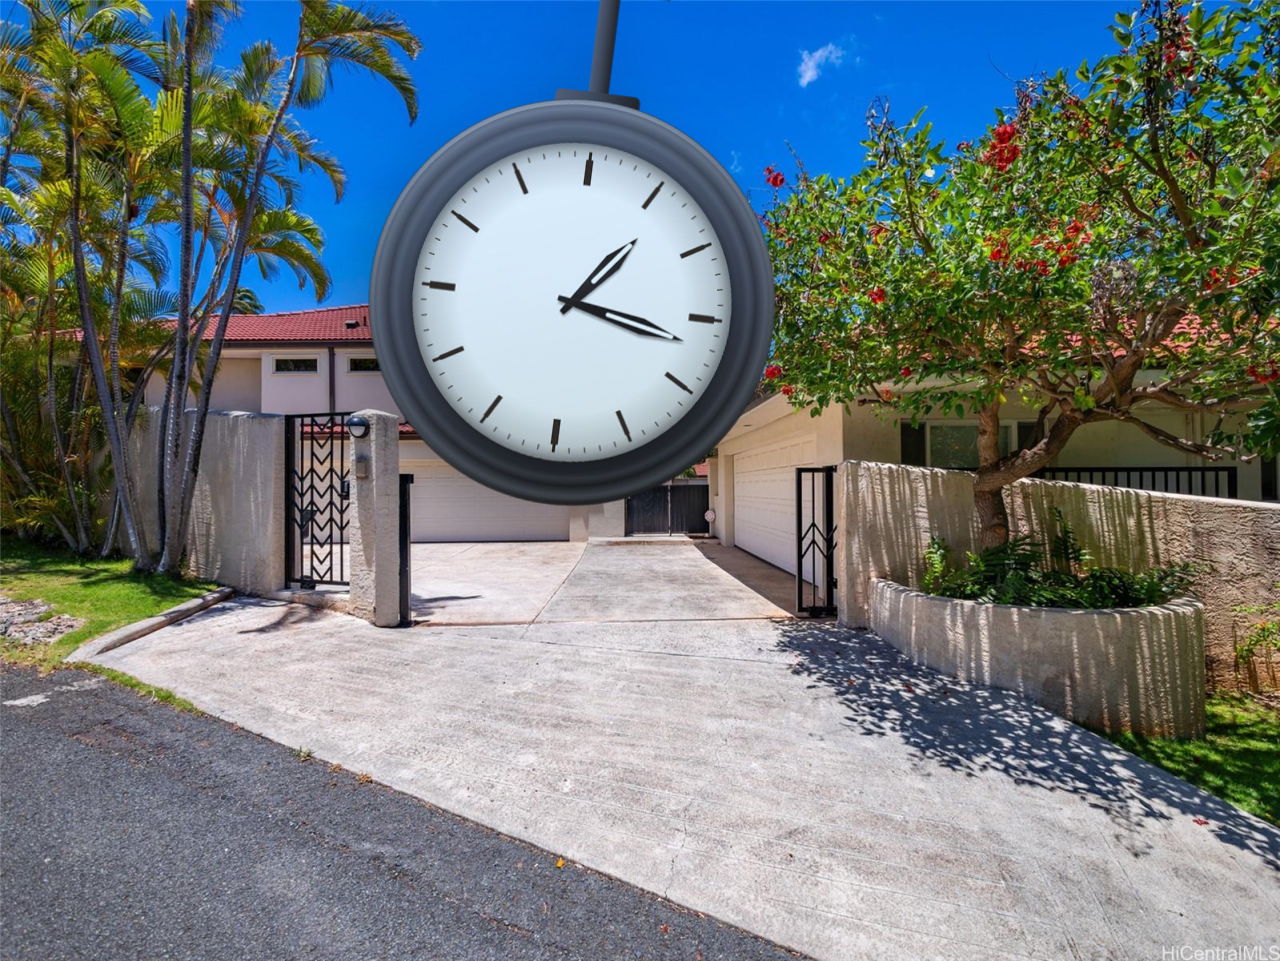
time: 1:17
